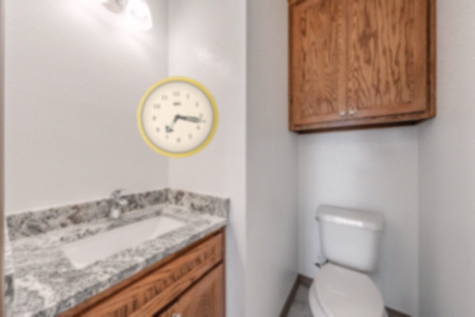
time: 7:17
